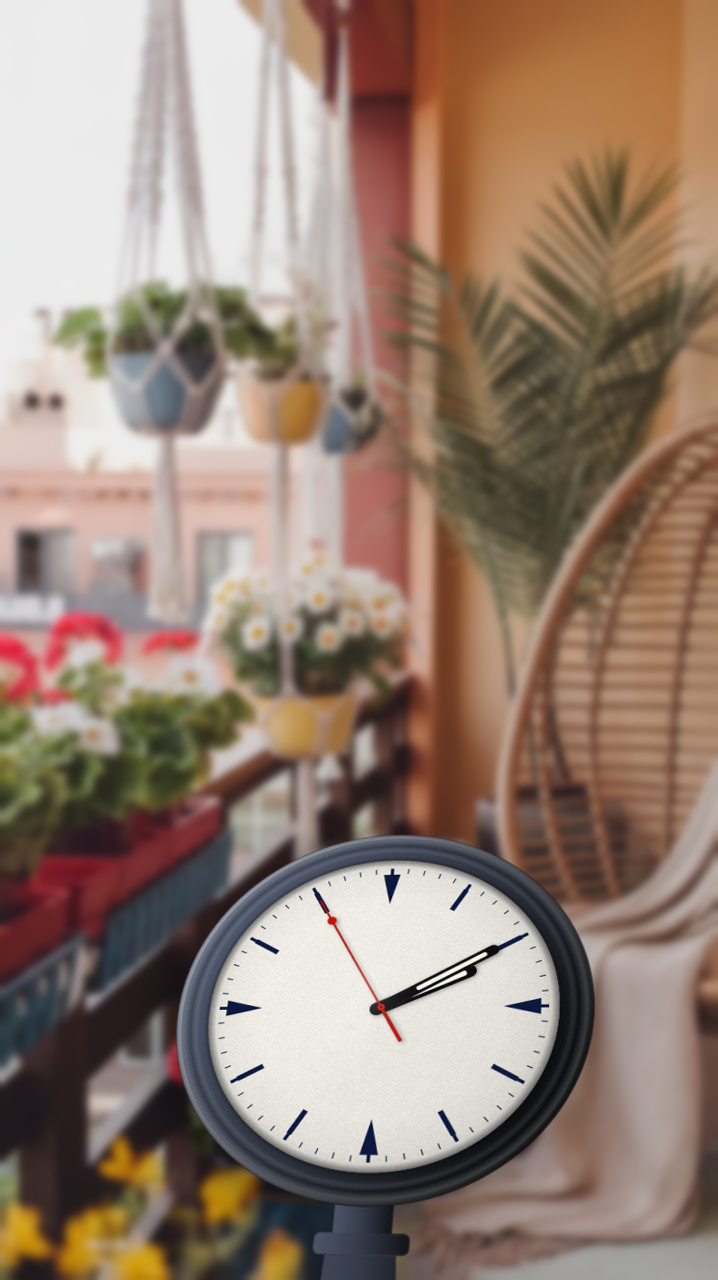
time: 2:09:55
